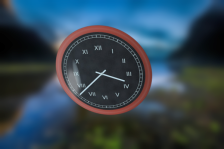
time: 3:38
